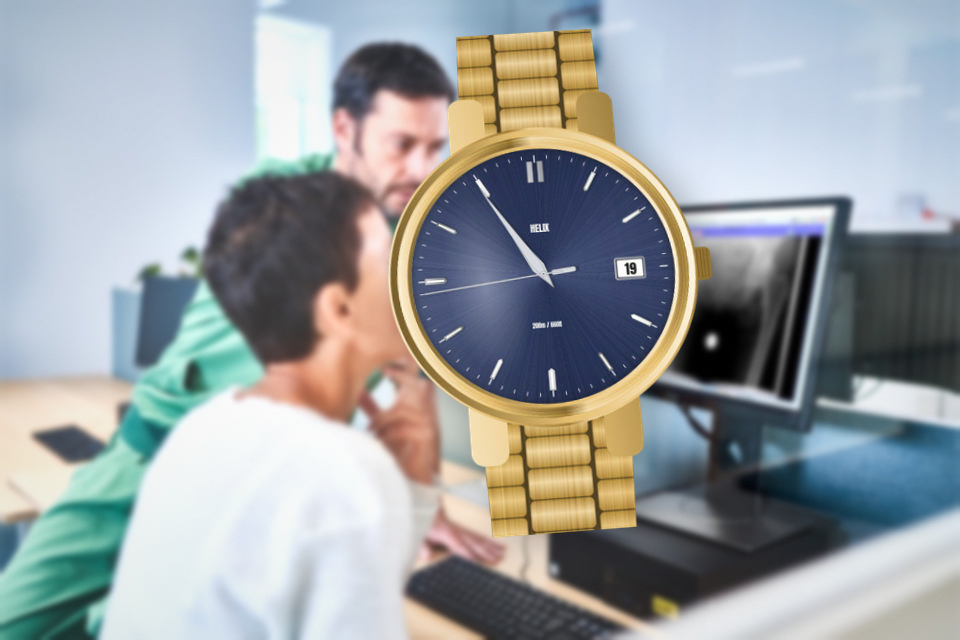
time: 10:54:44
